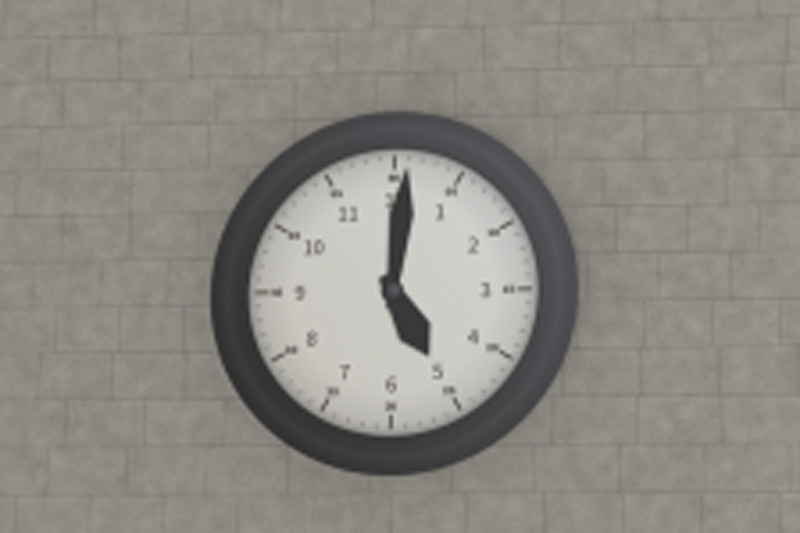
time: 5:01
